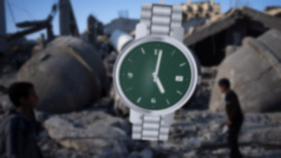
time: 5:01
